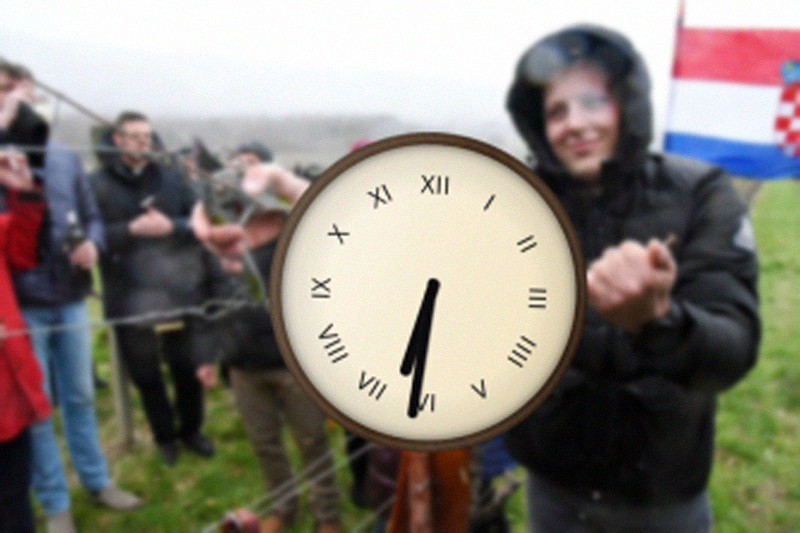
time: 6:31
